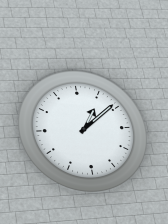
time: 1:09
